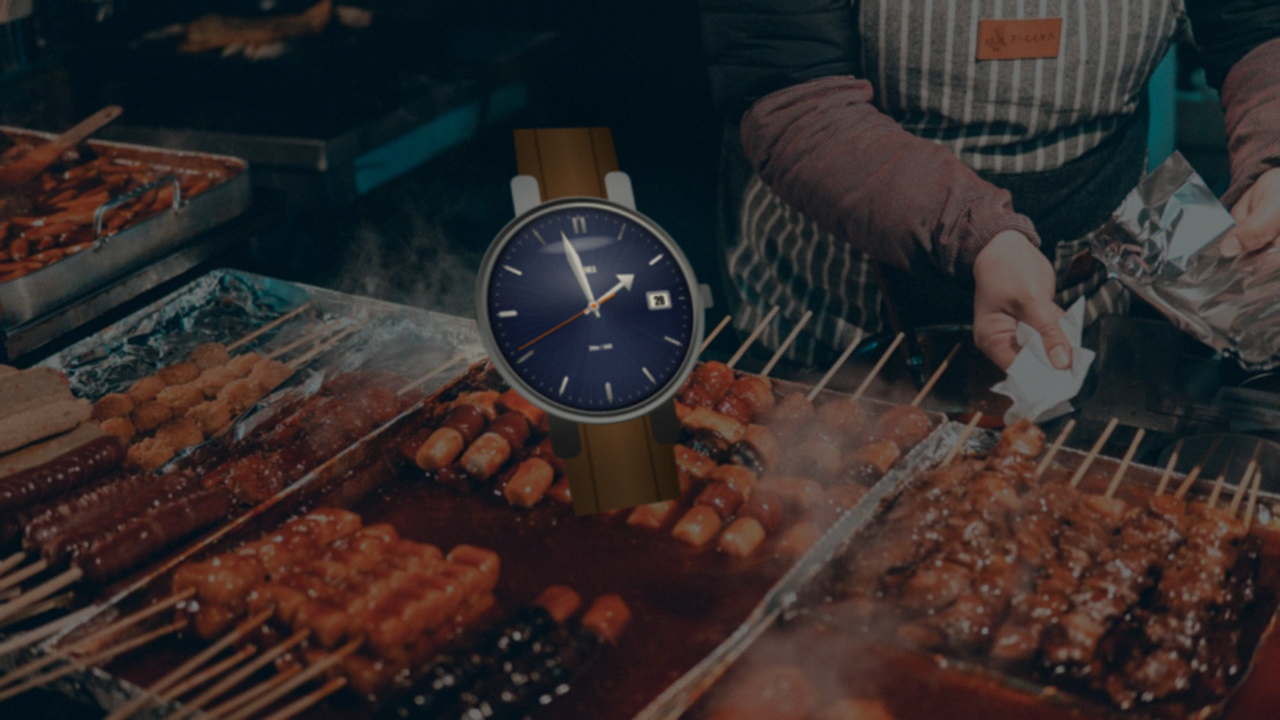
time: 1:57:41
